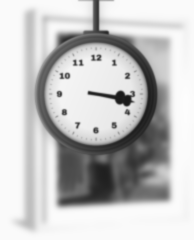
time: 3:17
